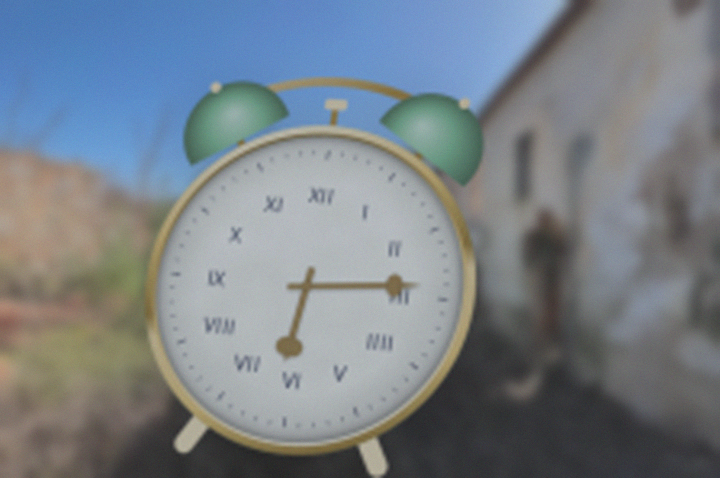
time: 6:14
